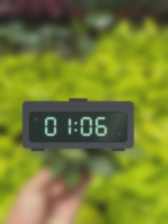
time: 1:06
